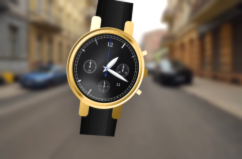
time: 1:19
